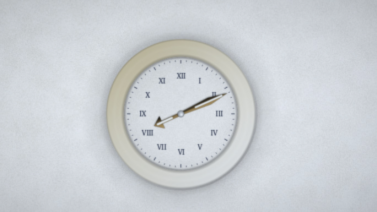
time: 8:11
